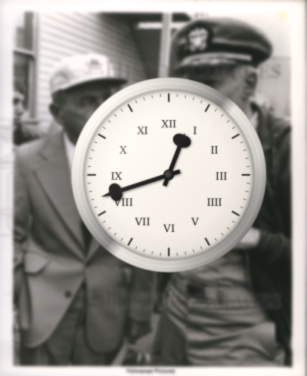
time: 12:42
